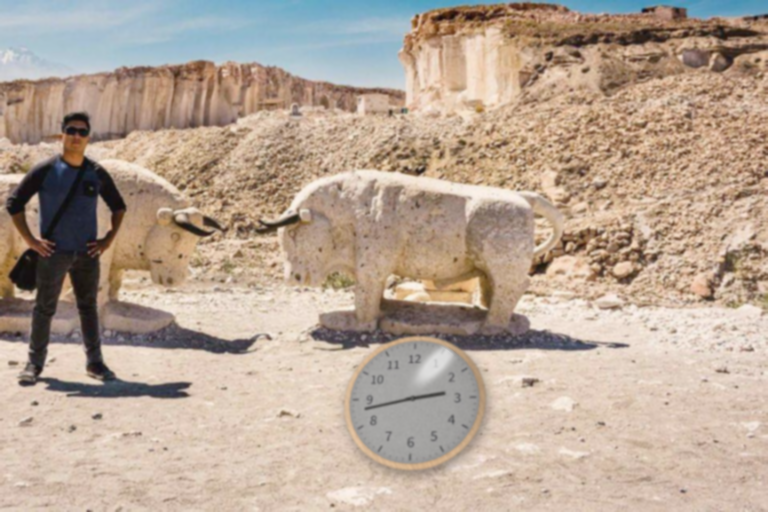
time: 2:43
